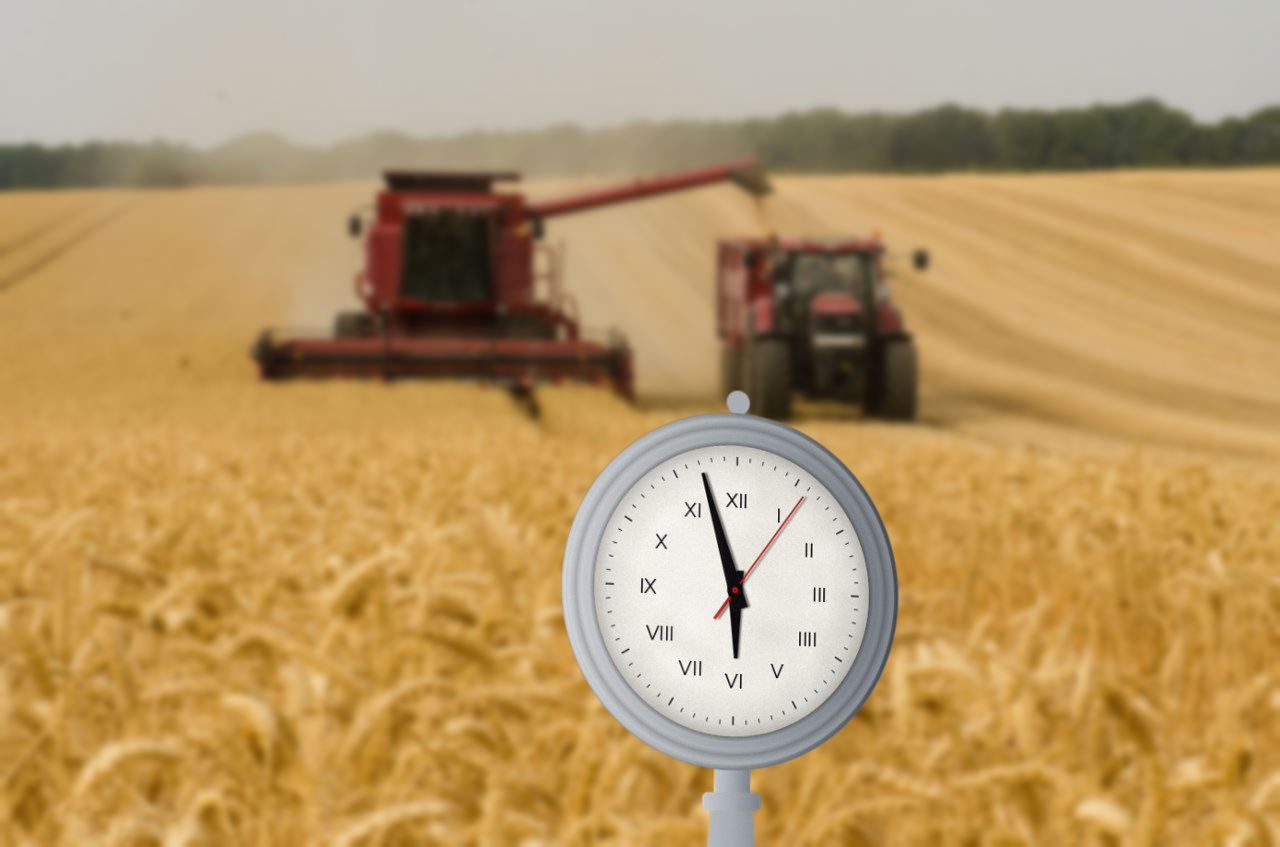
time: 5:57:06
